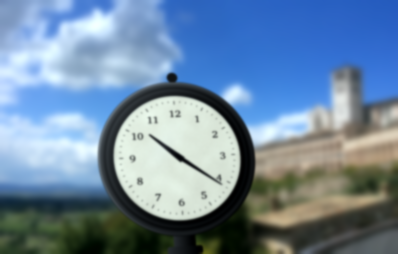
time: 10:21
